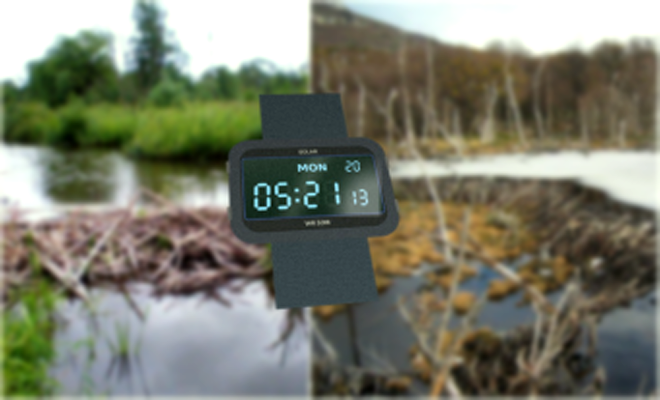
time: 5:21:13
